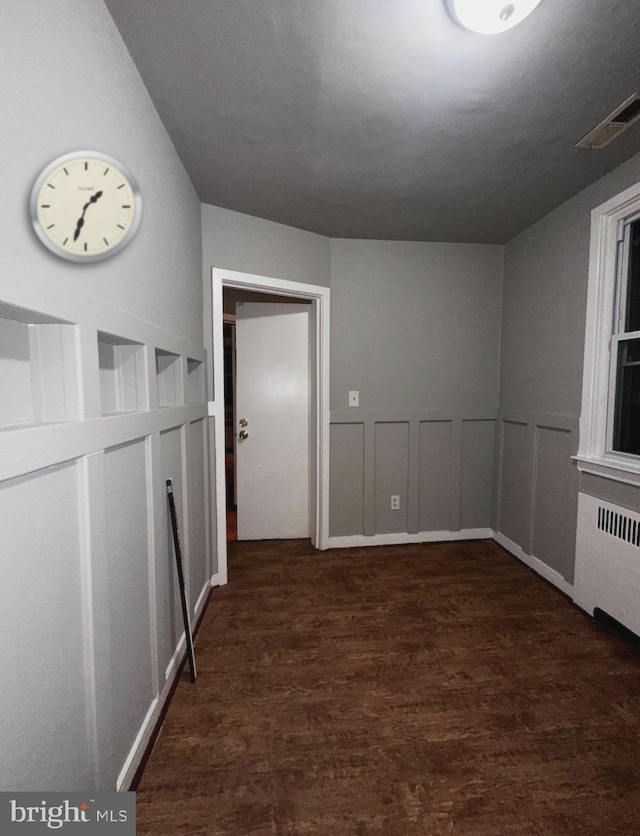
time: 1:33
